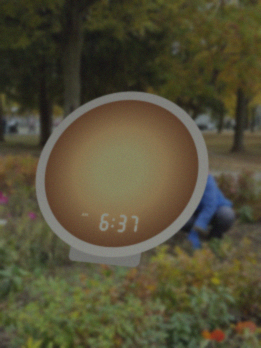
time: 6:37
